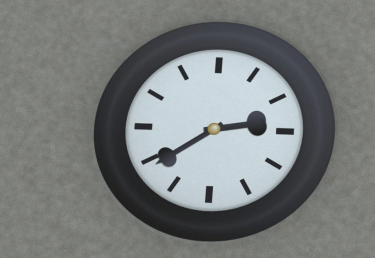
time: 2:39
